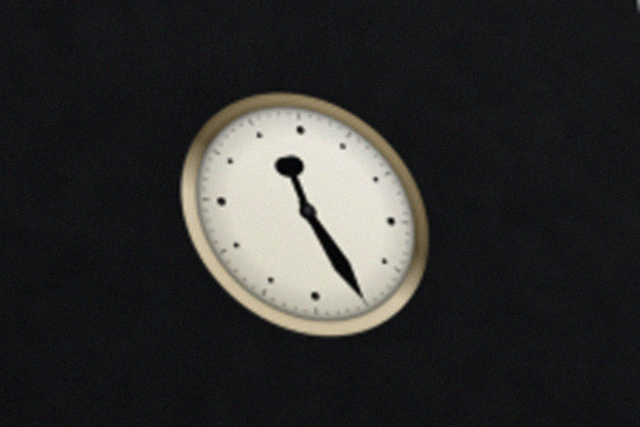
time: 11:25
